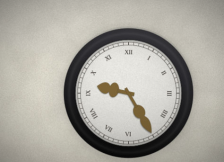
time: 9:25
